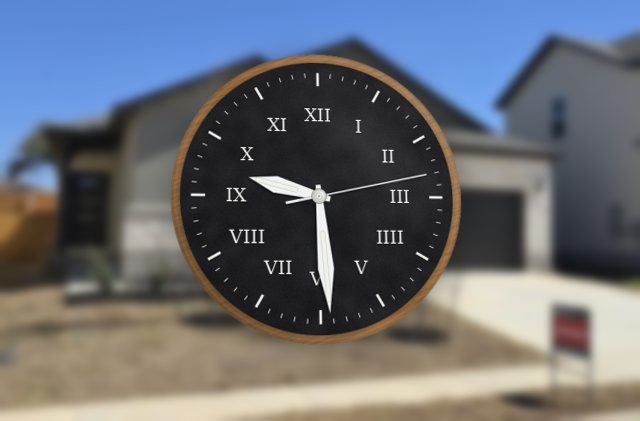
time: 9:29:13
